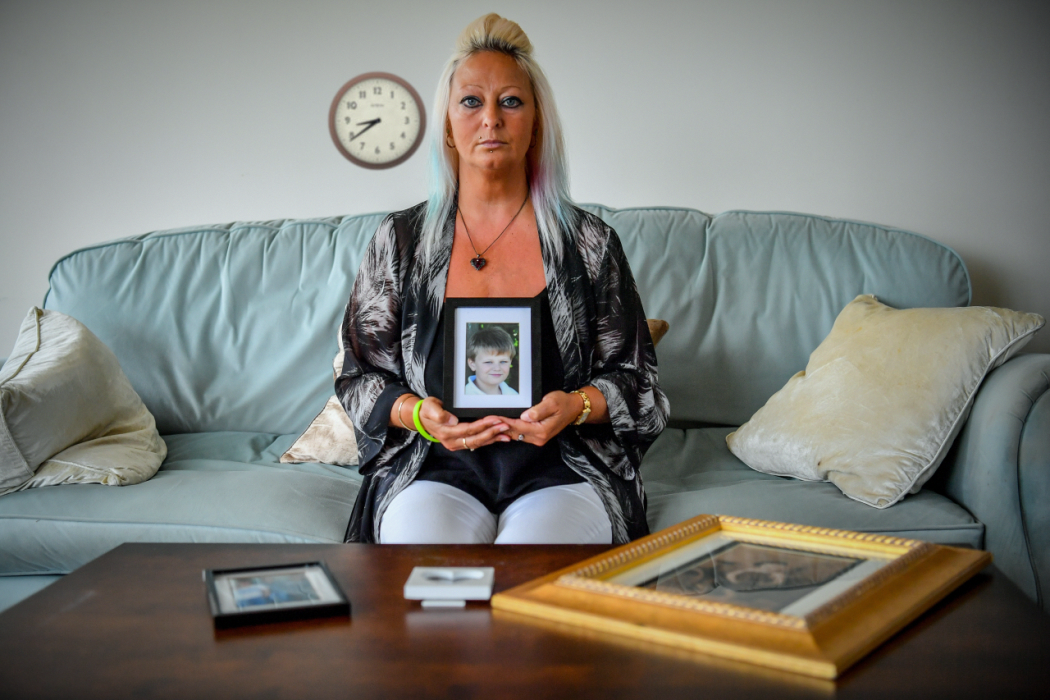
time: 8:39
